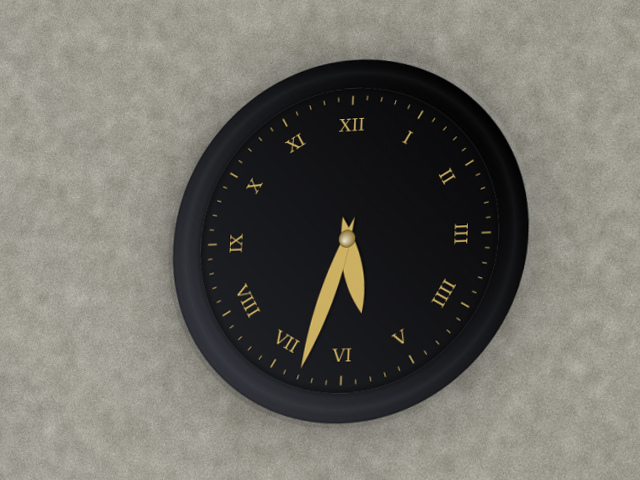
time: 5:33
